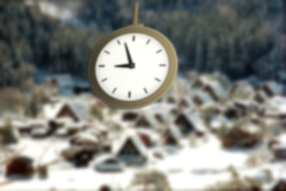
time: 8:57
